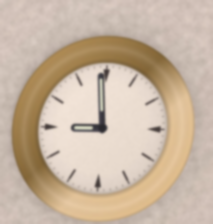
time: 8:59
